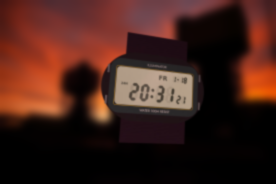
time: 20:31
